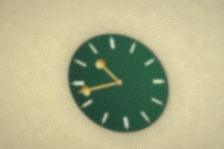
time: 10:43
